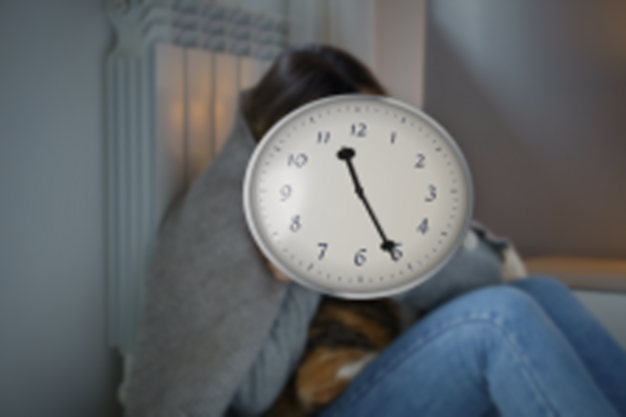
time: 11:26
